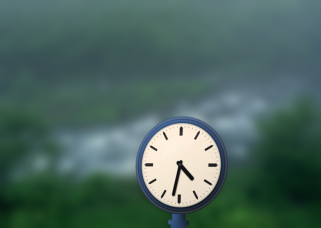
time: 4:32
